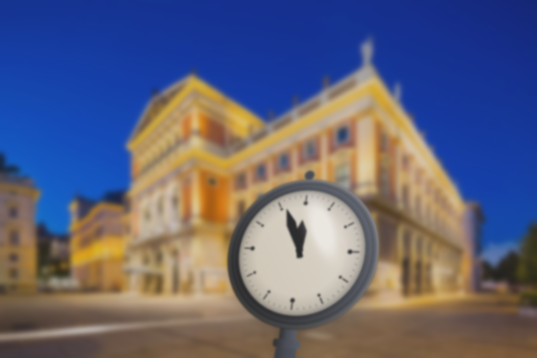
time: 11:56
